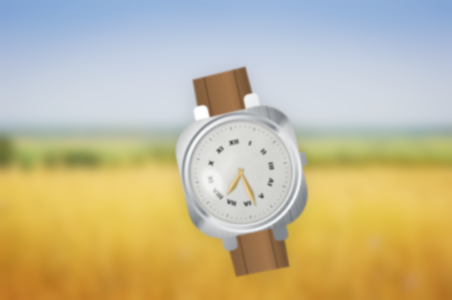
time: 7:28
